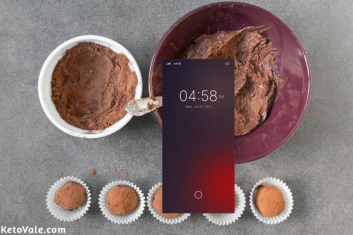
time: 4:58
